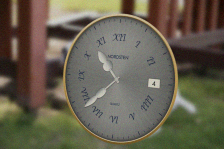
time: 10:38
